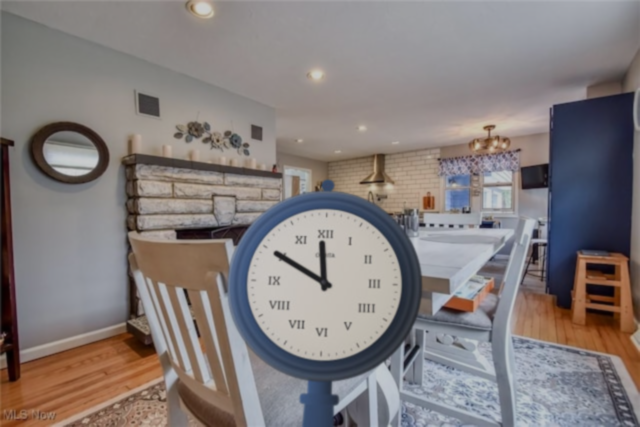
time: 11:50
